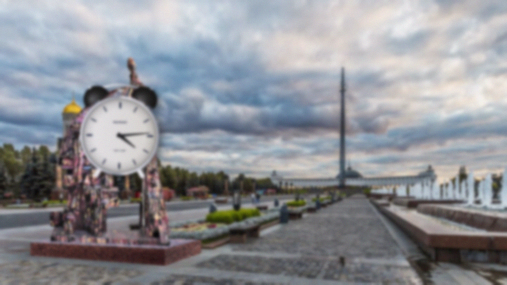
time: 4:14
